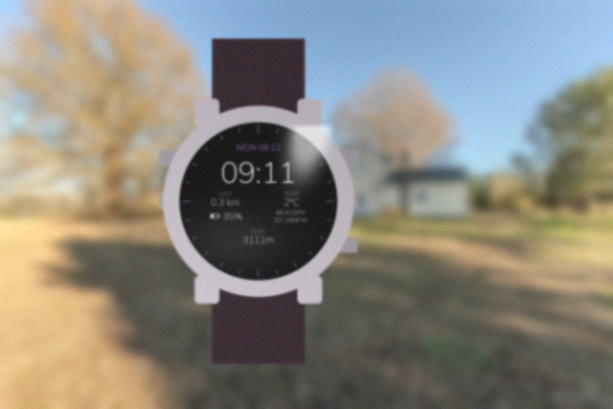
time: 9:11
